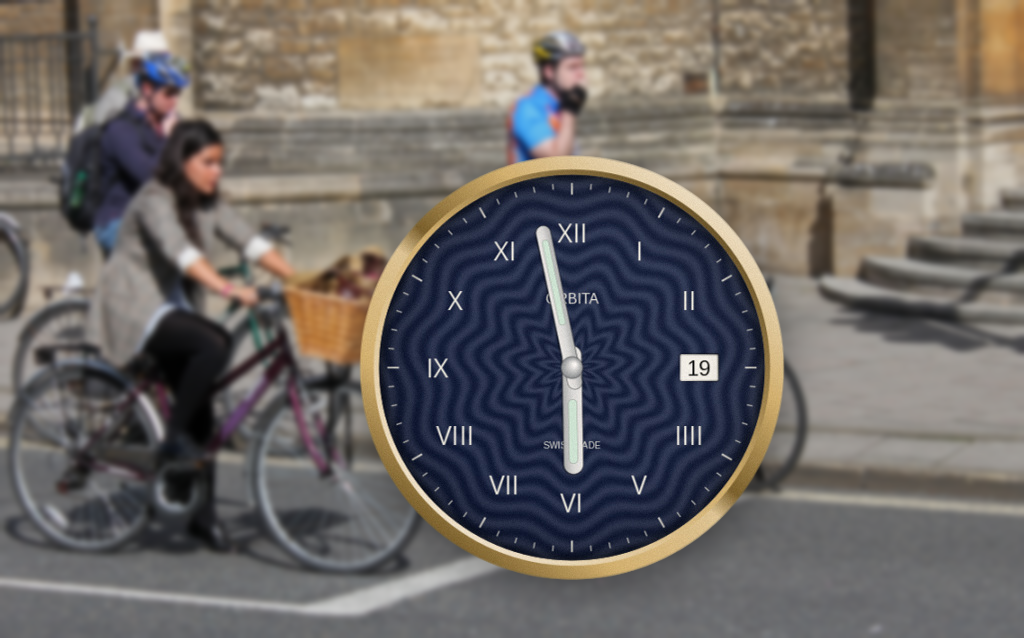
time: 5:58
